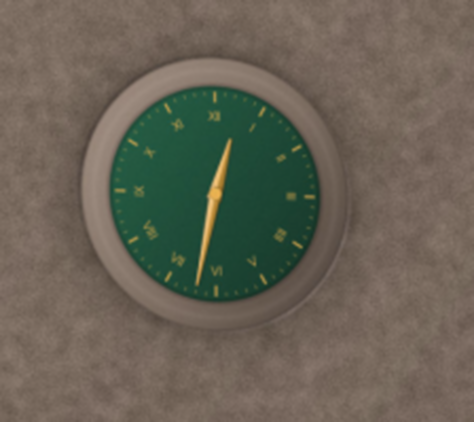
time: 12:32
